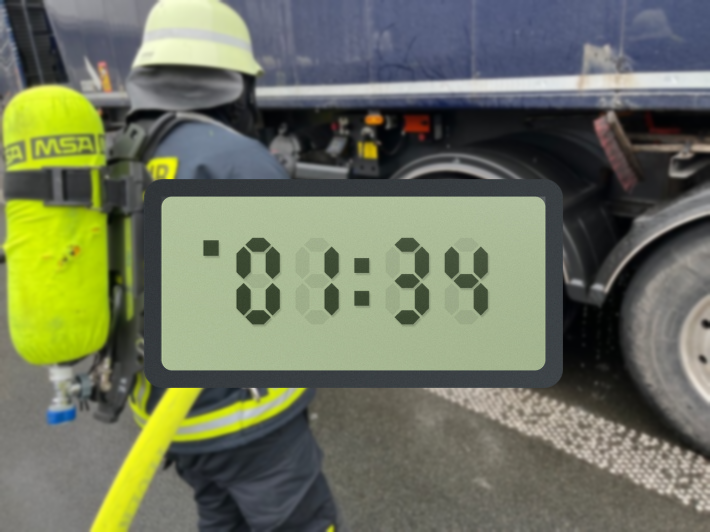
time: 1:34
